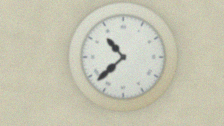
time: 10:38
